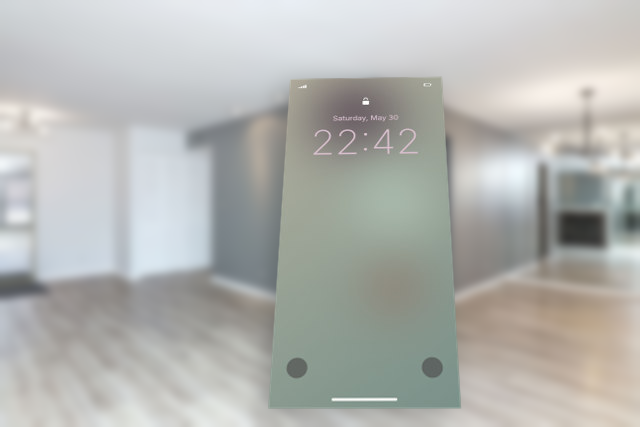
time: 22:42
